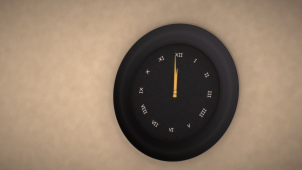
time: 11:59
